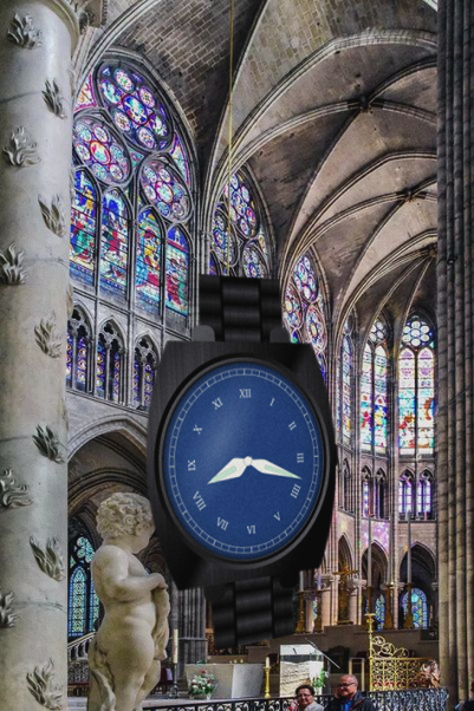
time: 8:18
